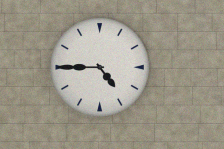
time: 4:45
